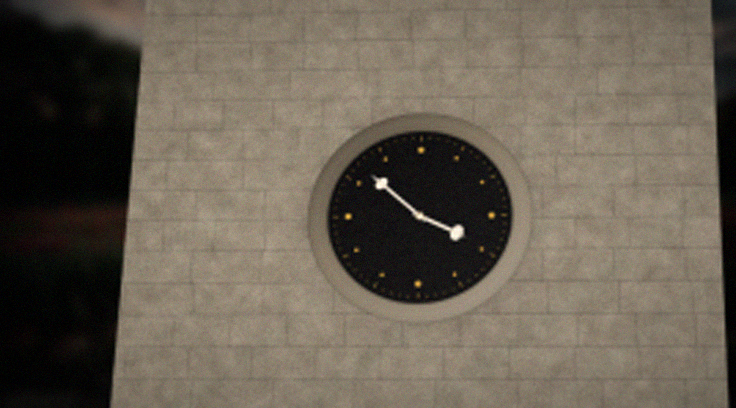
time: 3:52
